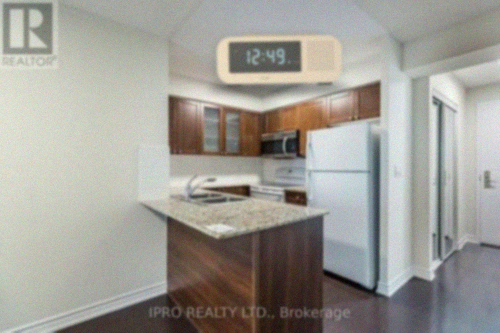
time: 12:49
